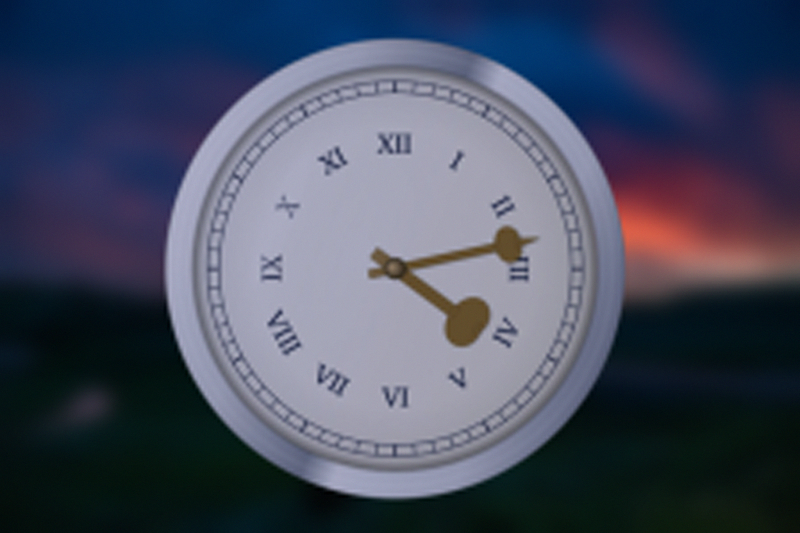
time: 4:13
